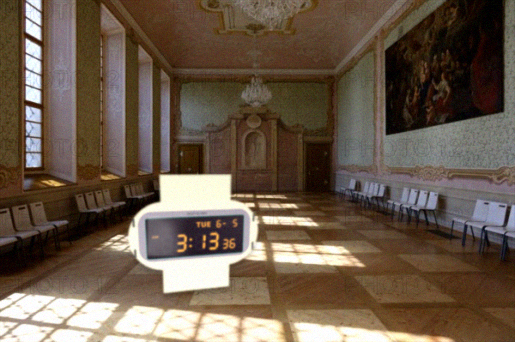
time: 3:13:36
